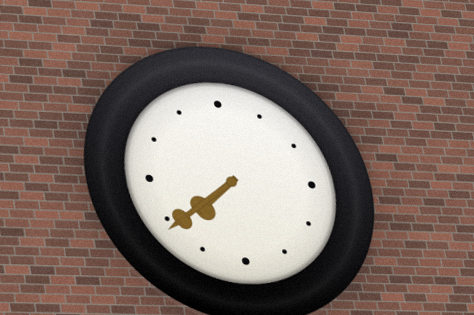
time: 7:39
